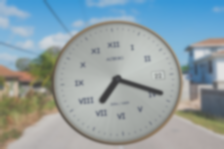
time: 7:19
